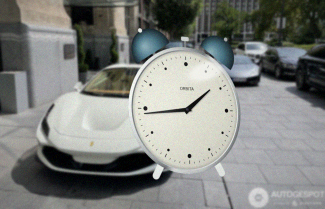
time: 1:44
